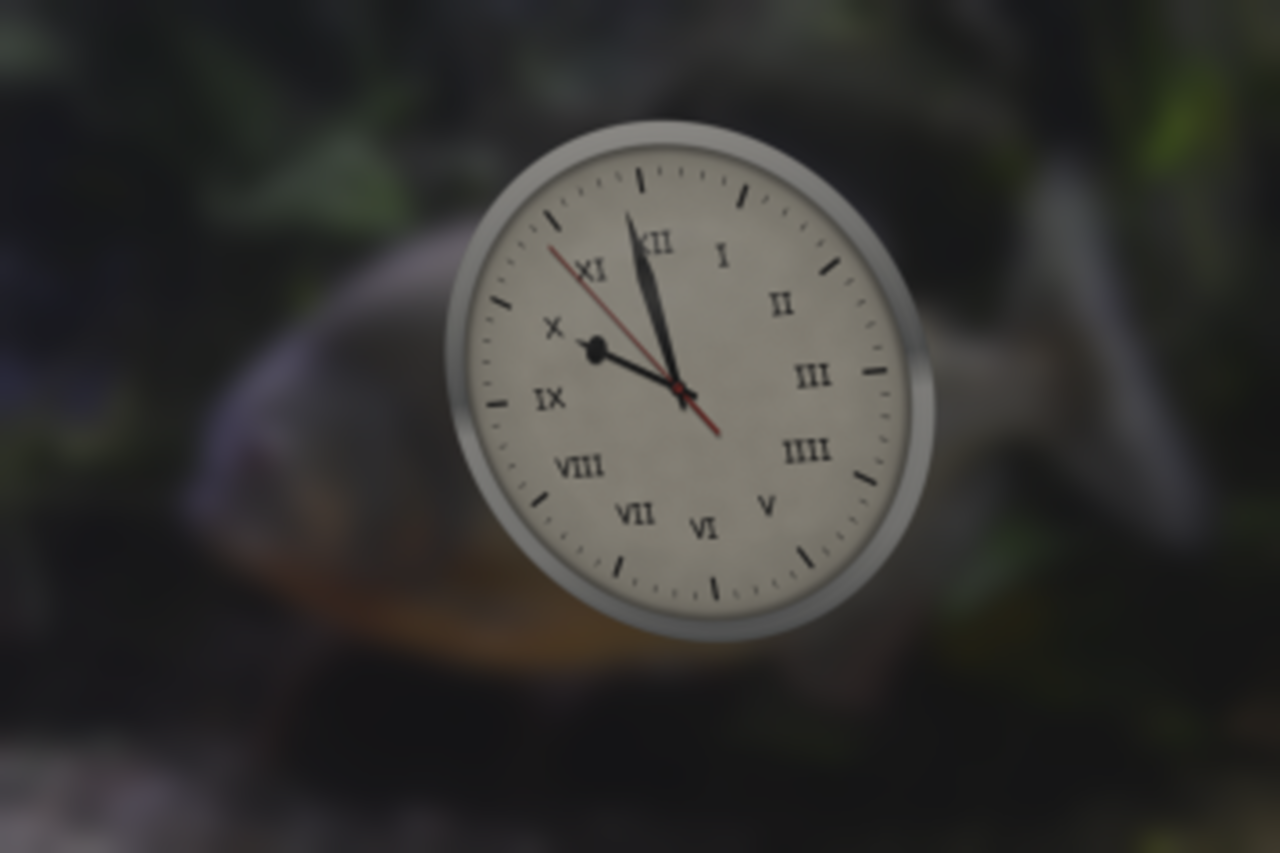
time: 9:58:54
